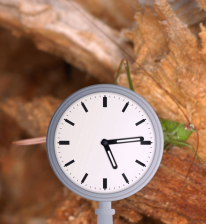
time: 5:14
